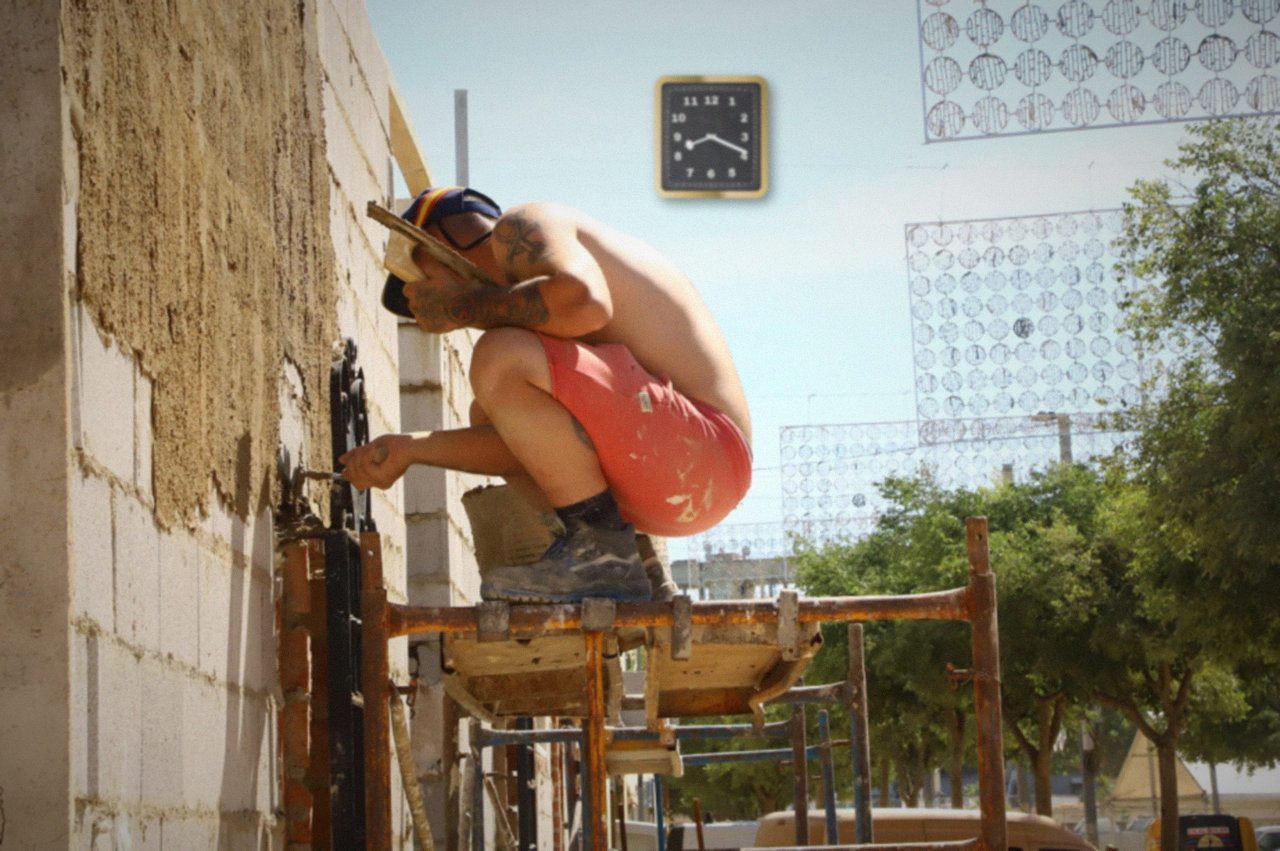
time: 8:19
